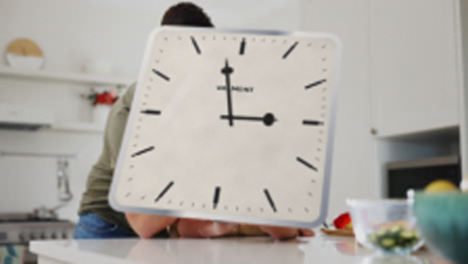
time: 2:58
